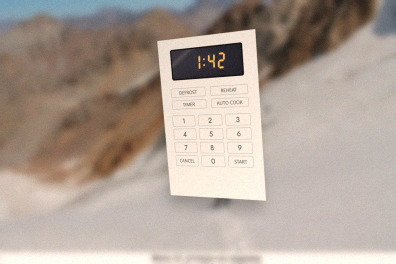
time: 1:42
